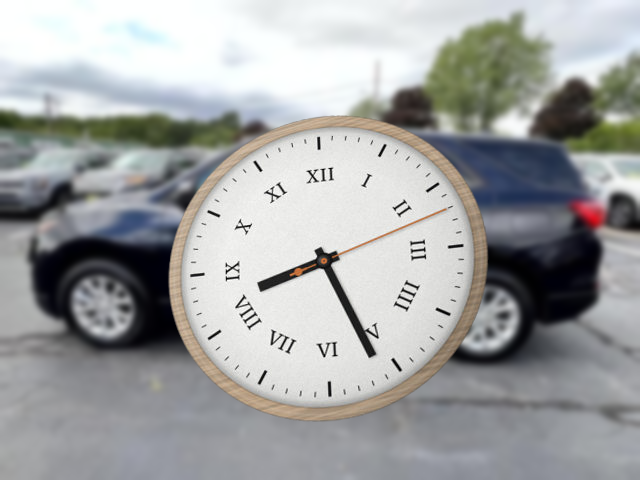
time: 8:26:12
